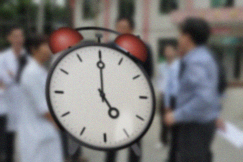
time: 5:00
